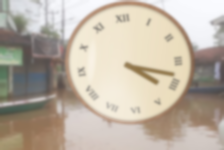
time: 4:18
